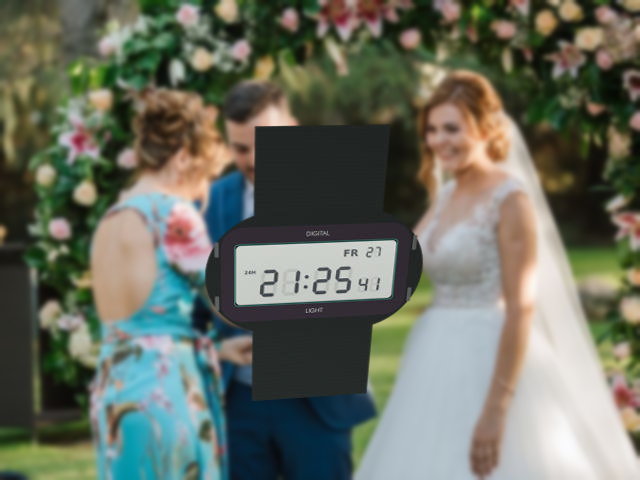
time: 21:25:41
